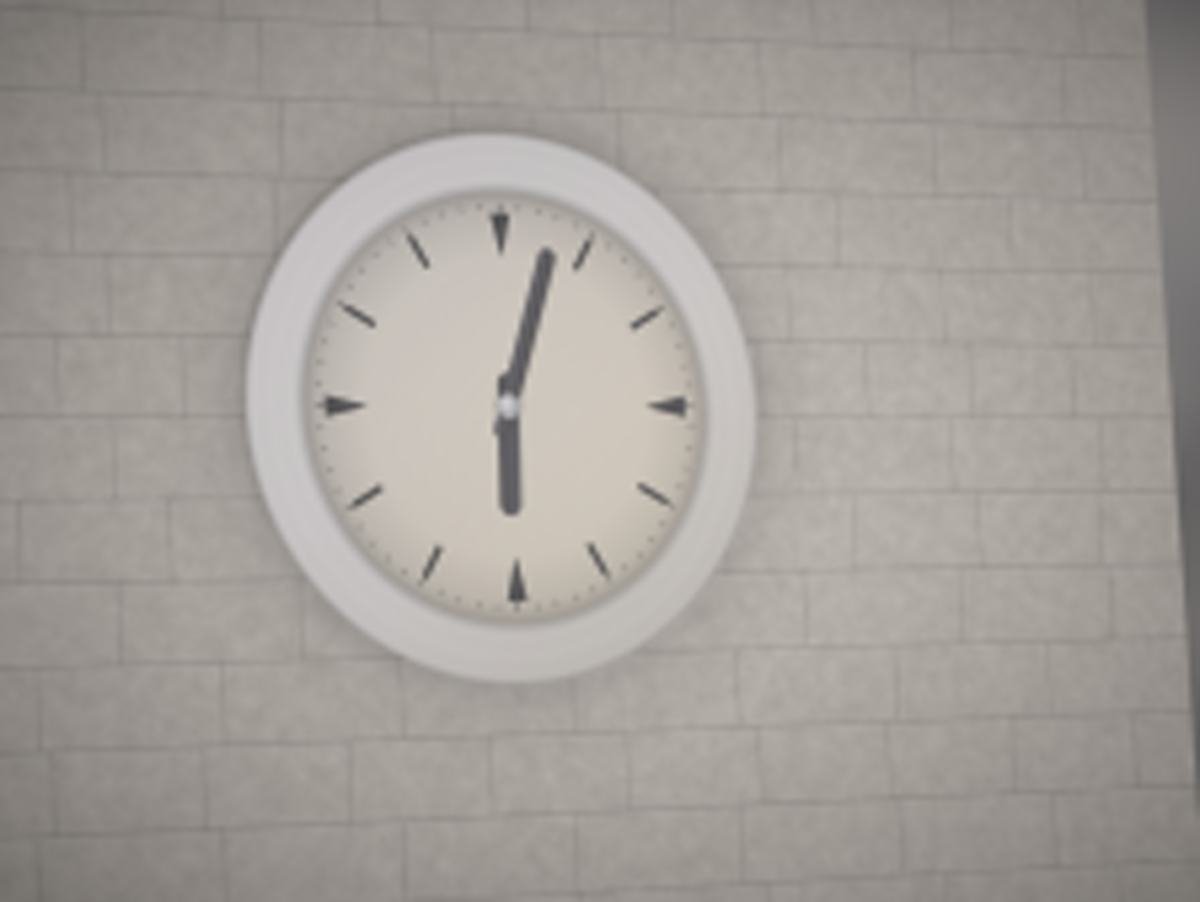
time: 6:03
